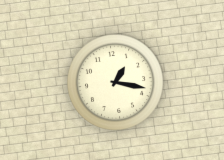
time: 1:18
